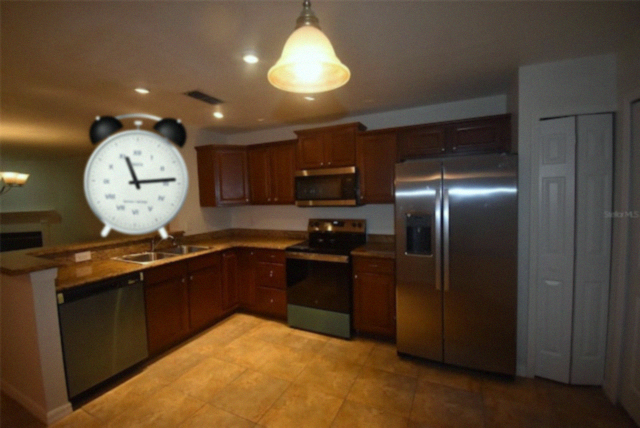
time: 11:14
